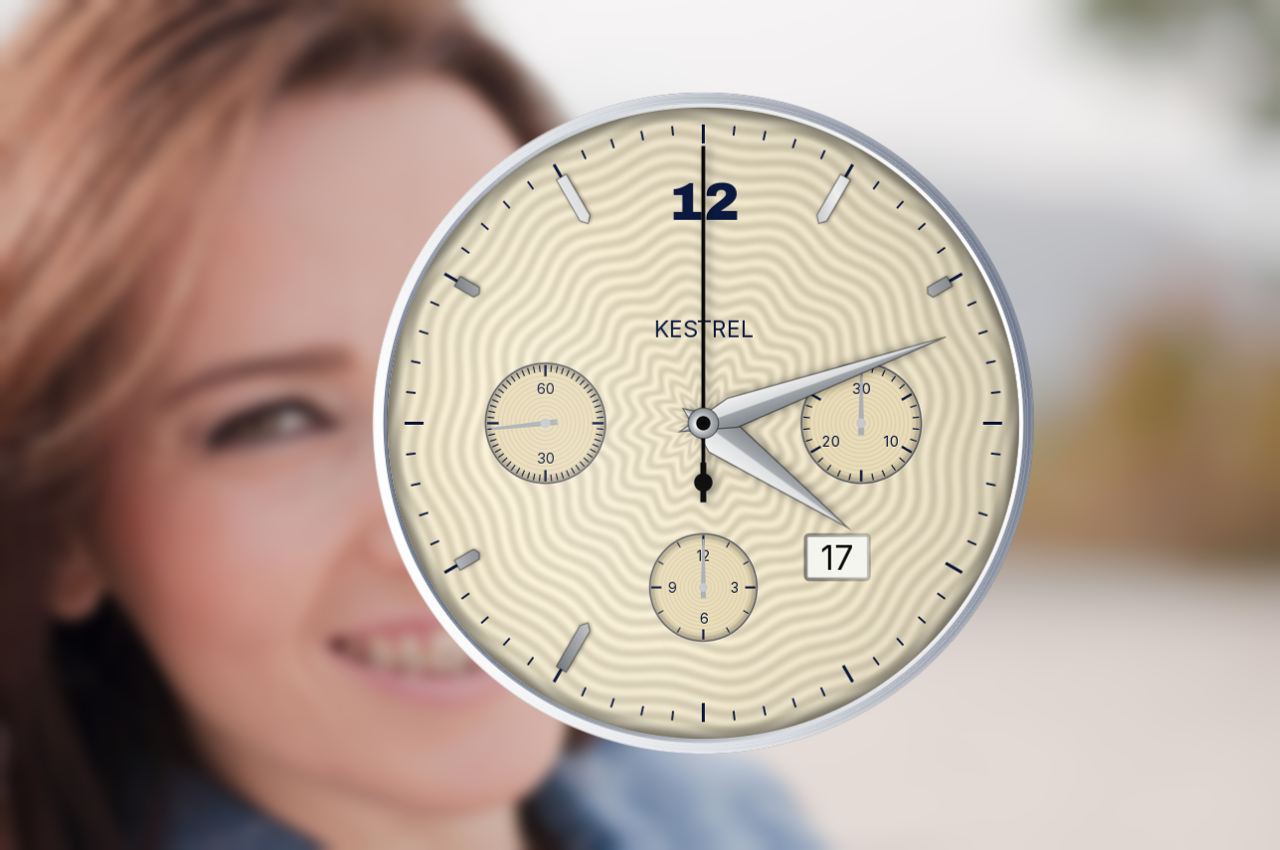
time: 4:11:44
